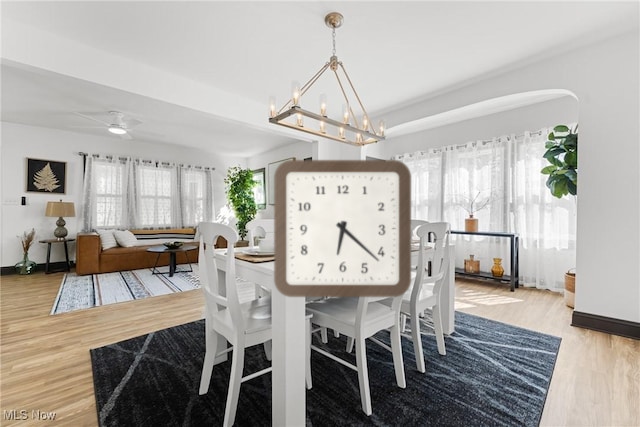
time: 6:22
